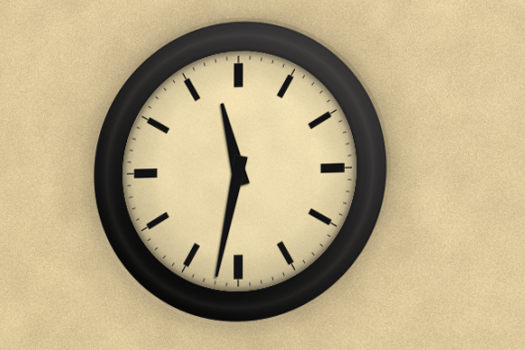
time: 11:32
